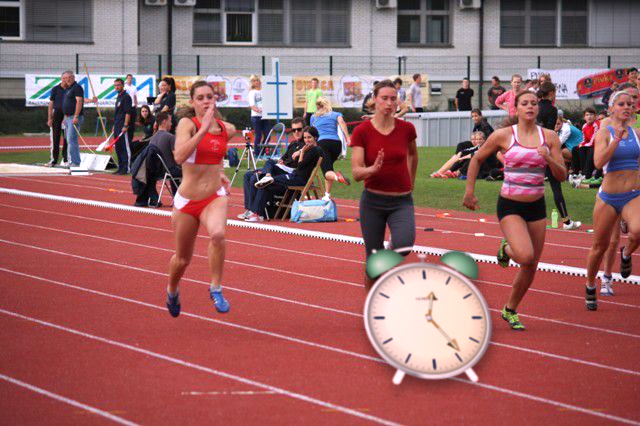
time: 12:24
